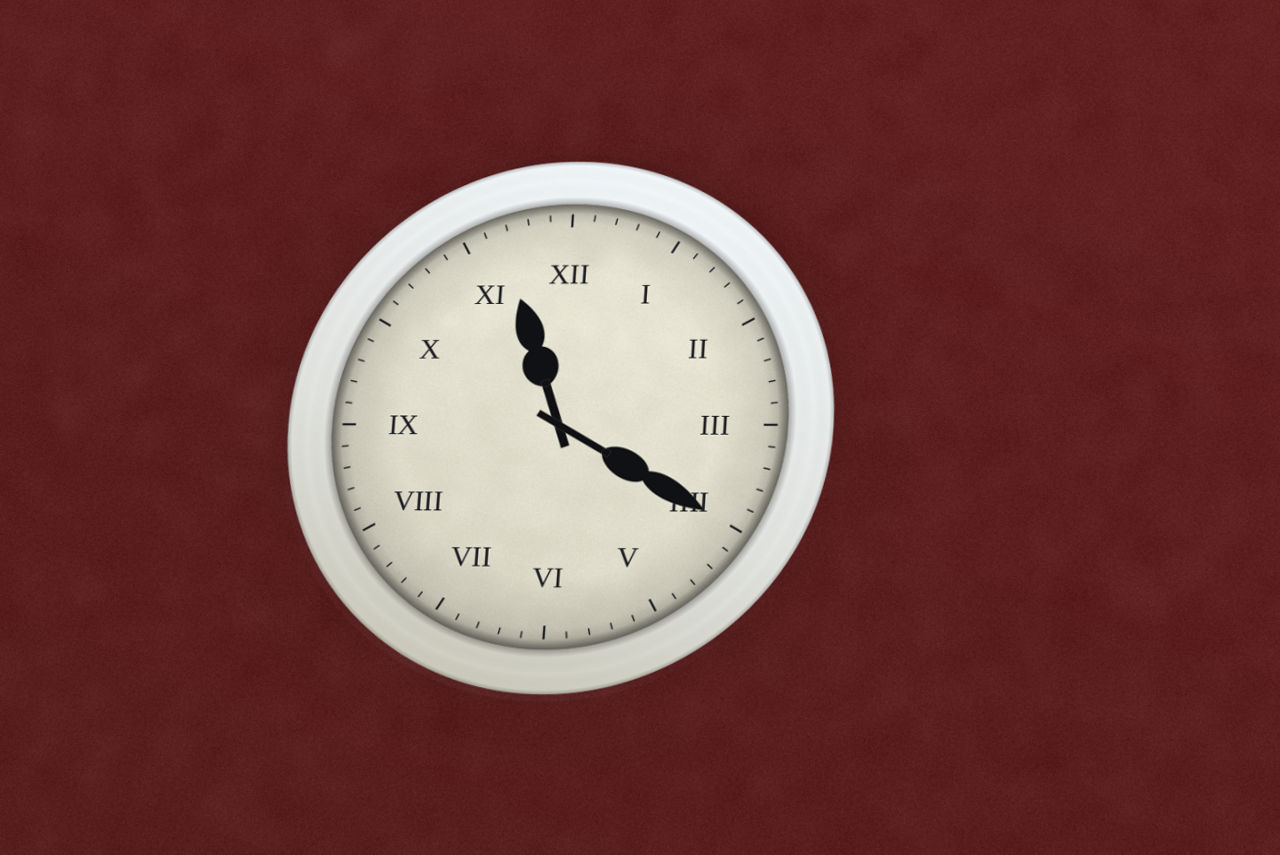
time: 11:20
